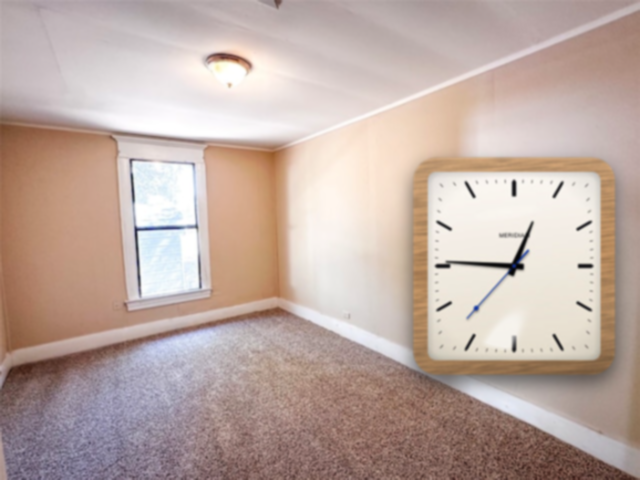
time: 12:45:37
